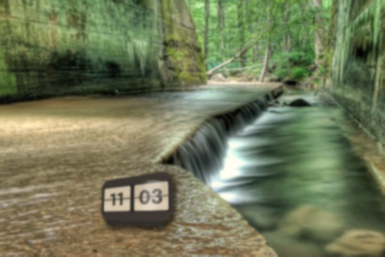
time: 11:03
